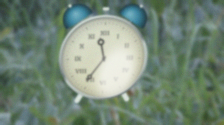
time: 11:36
